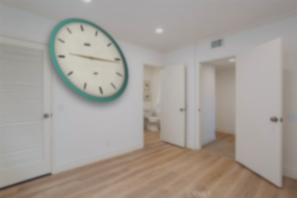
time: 9:16
